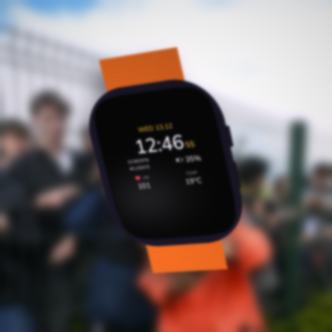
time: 12:46
